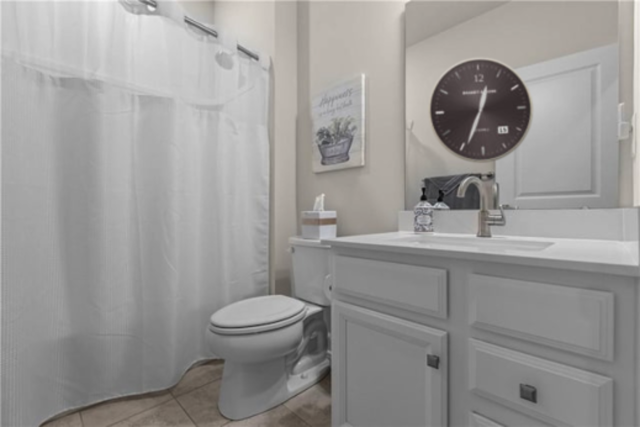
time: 12:34
